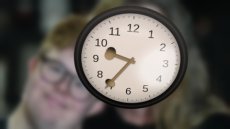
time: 9:36
